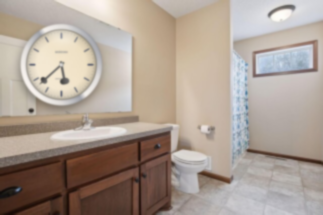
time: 5:38
